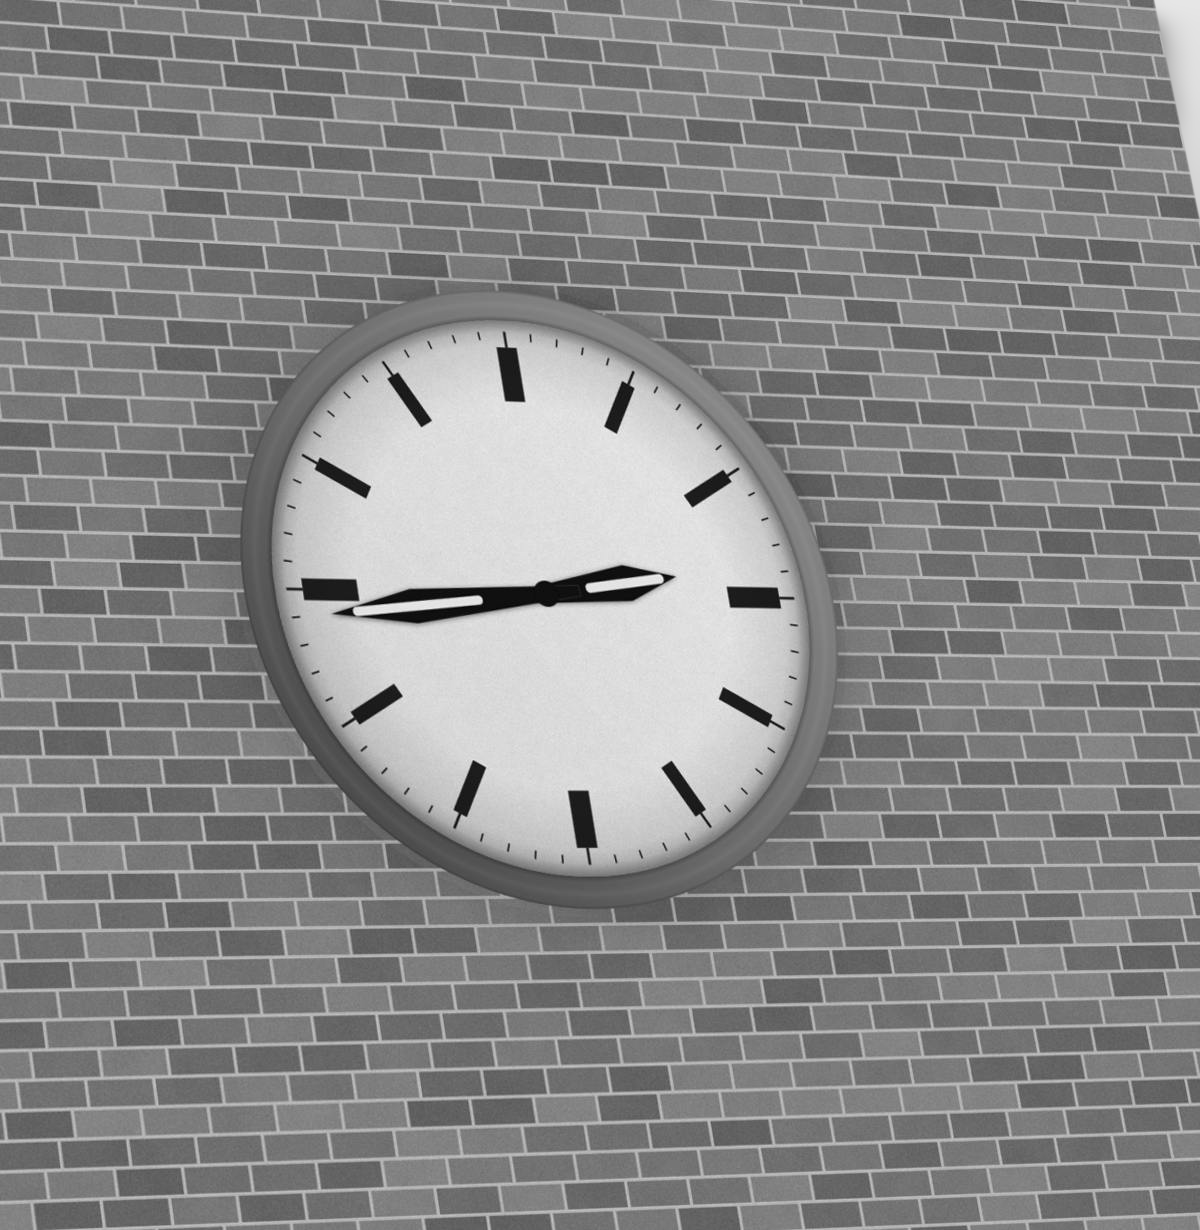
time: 2:44
